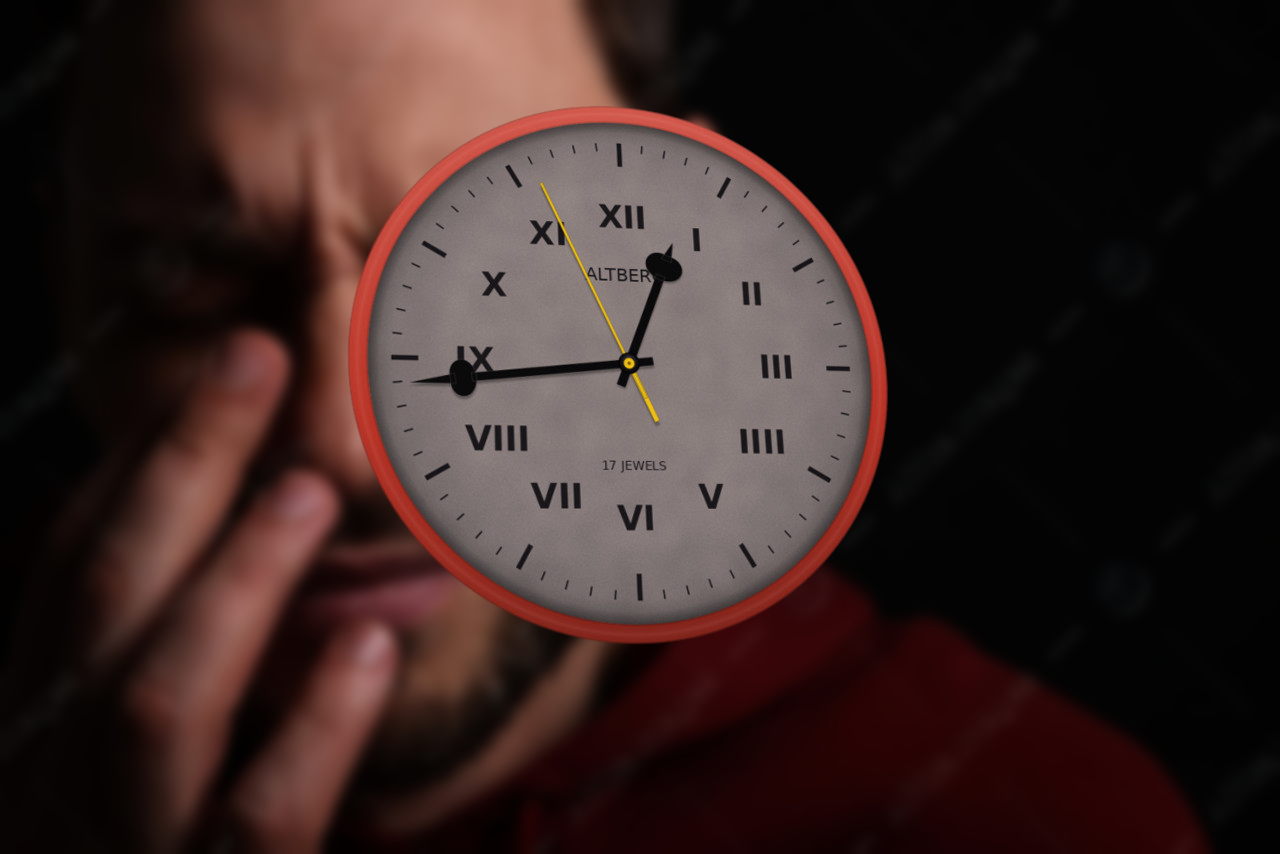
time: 12:43:56
